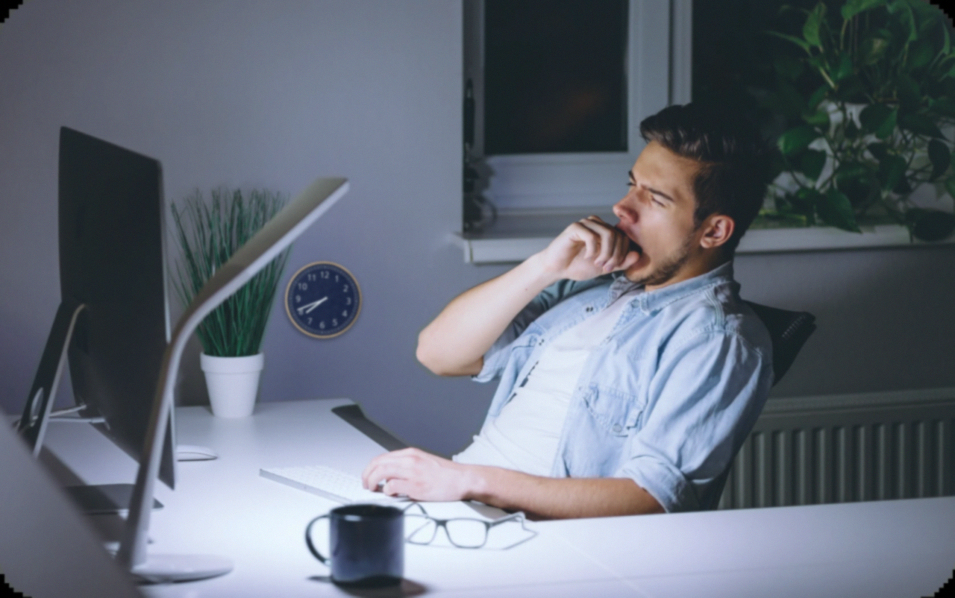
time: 7:41
